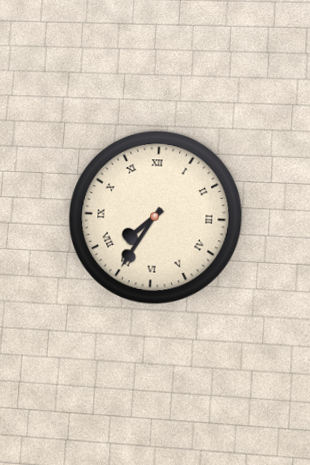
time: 7:35
